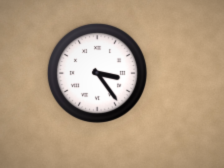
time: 3:24
